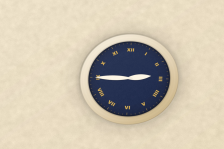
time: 2:45
